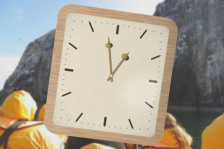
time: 12:58
